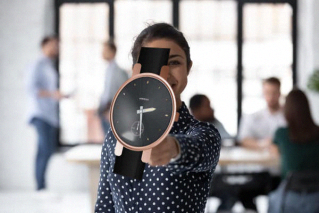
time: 2:28
